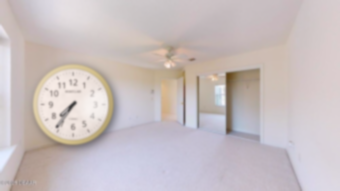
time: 7:36
